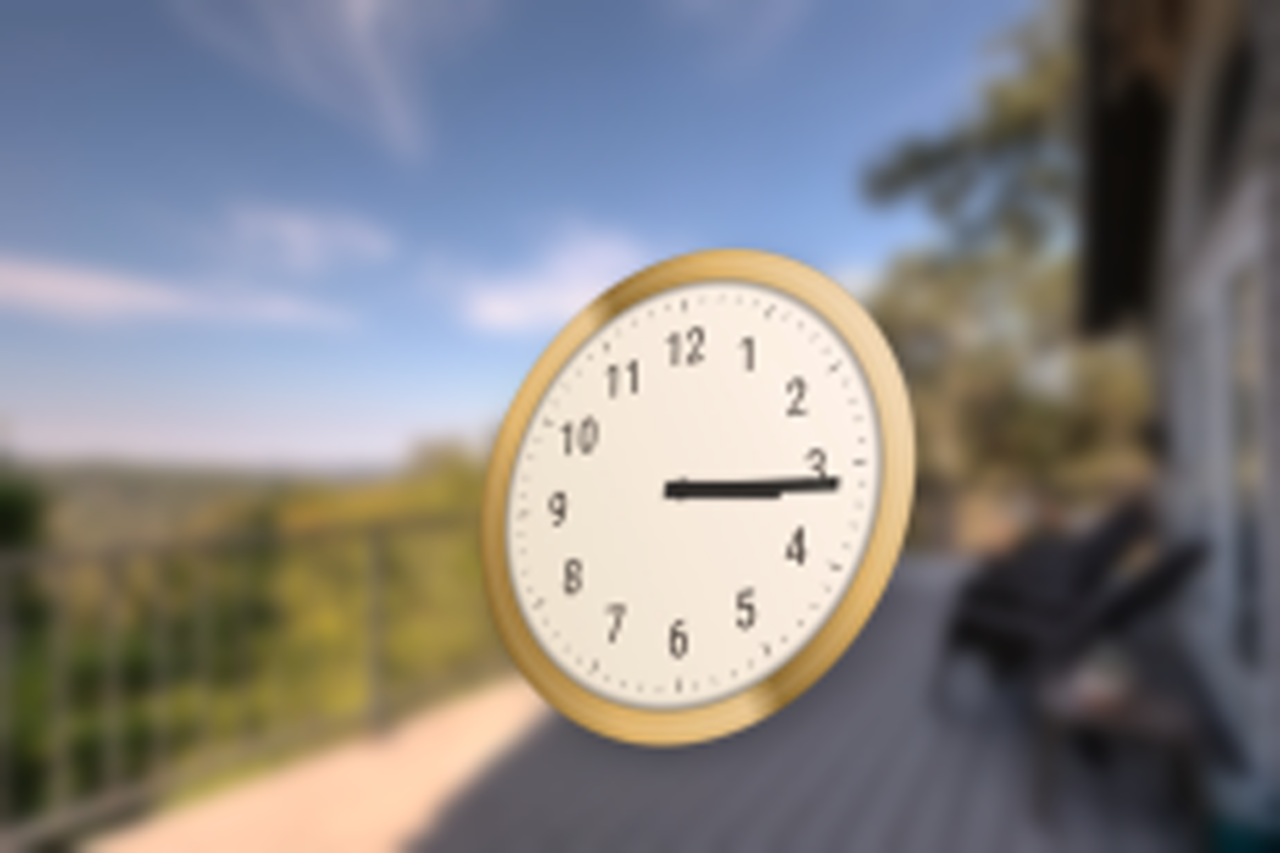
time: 3:16
